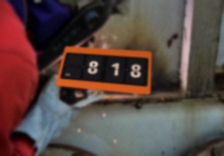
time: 8:18
